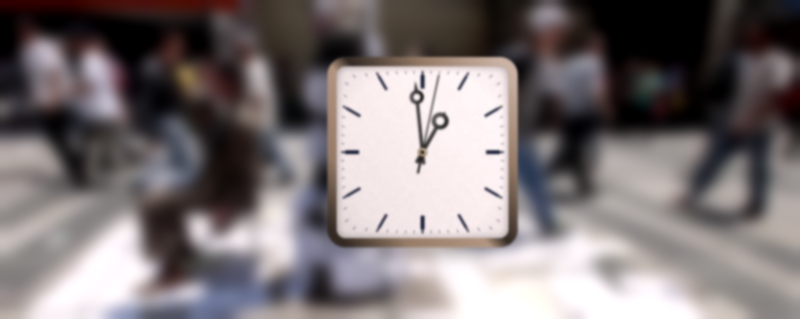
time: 12:59:02
